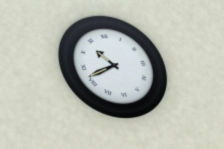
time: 10:42
